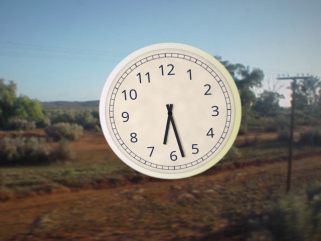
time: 6:28
